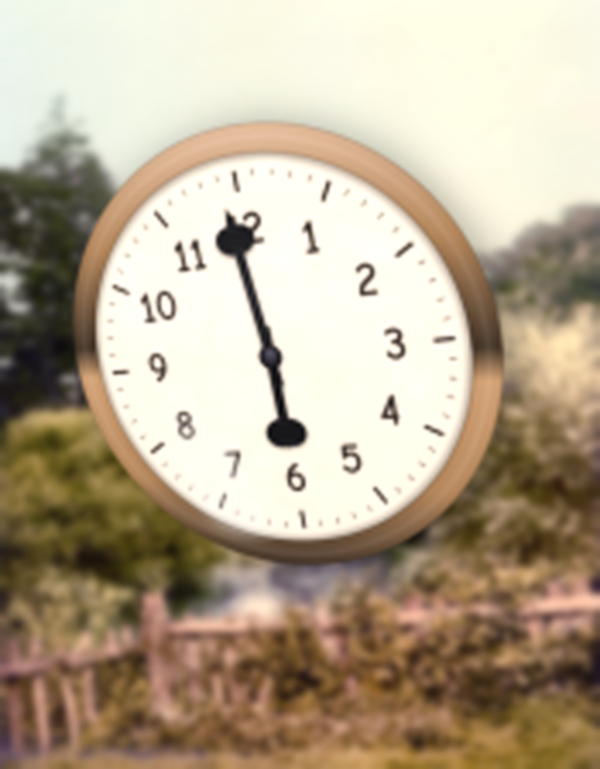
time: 5:59
